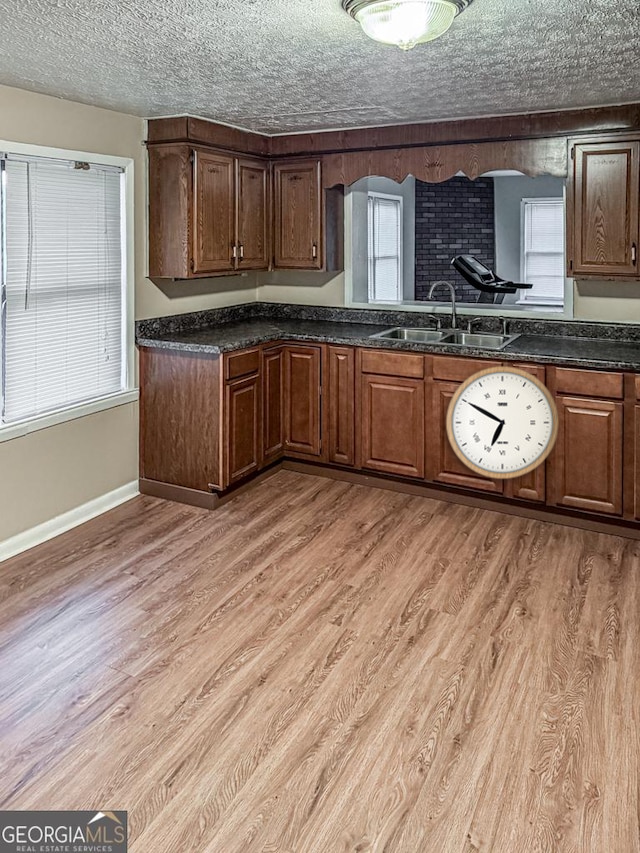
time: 6:50
